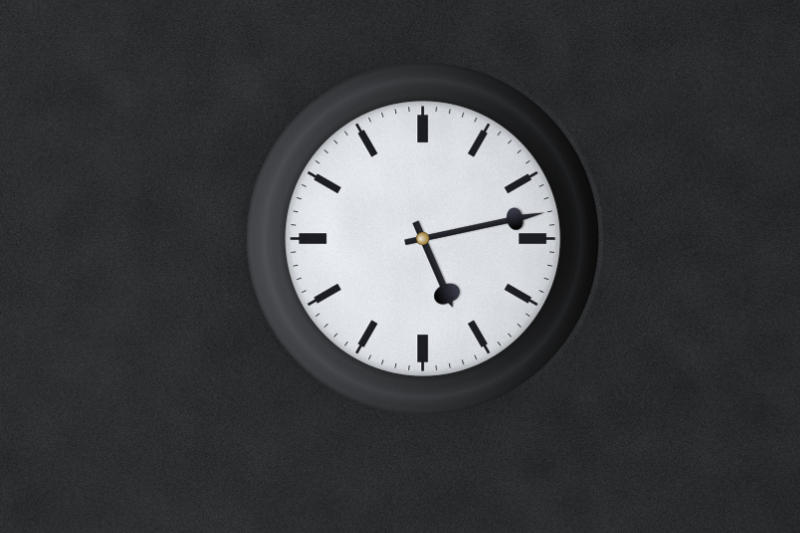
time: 5:13
